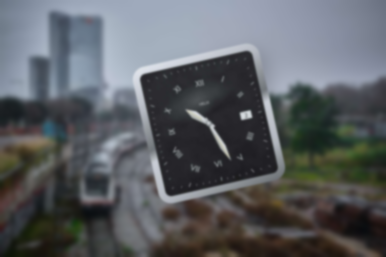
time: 10:27
